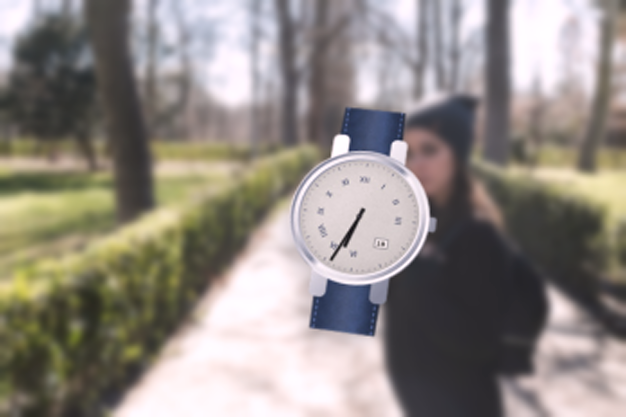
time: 6:34
